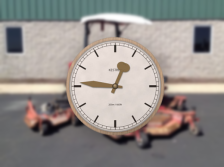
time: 12:46
